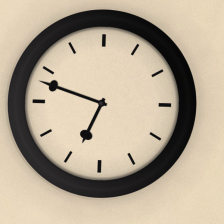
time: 6:48
